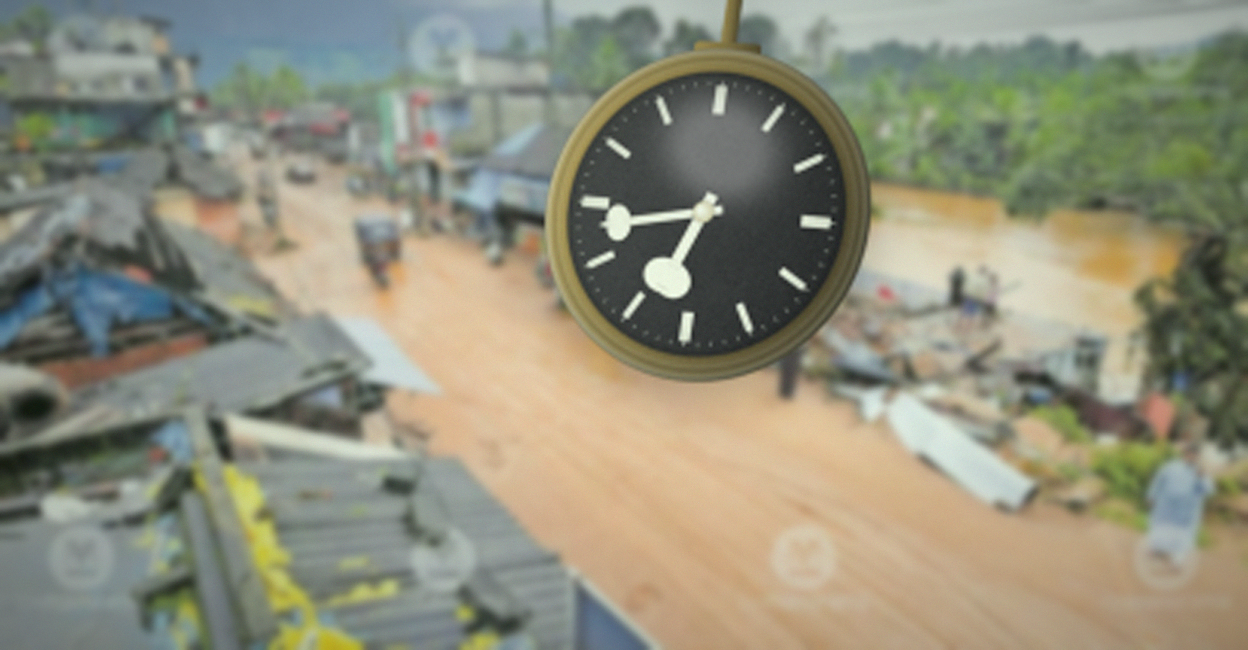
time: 6:43
